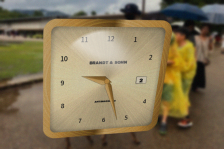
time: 9:27
